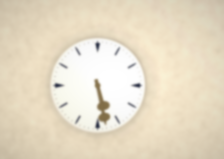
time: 5:28
